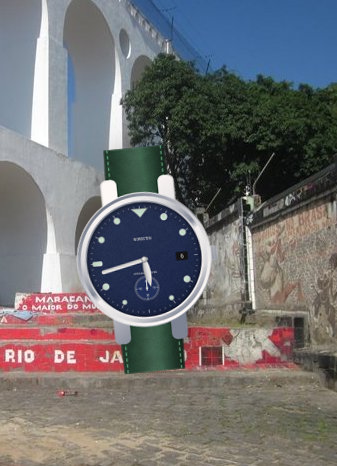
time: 5:43
